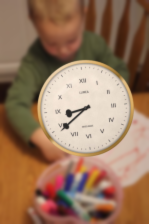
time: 8:39
